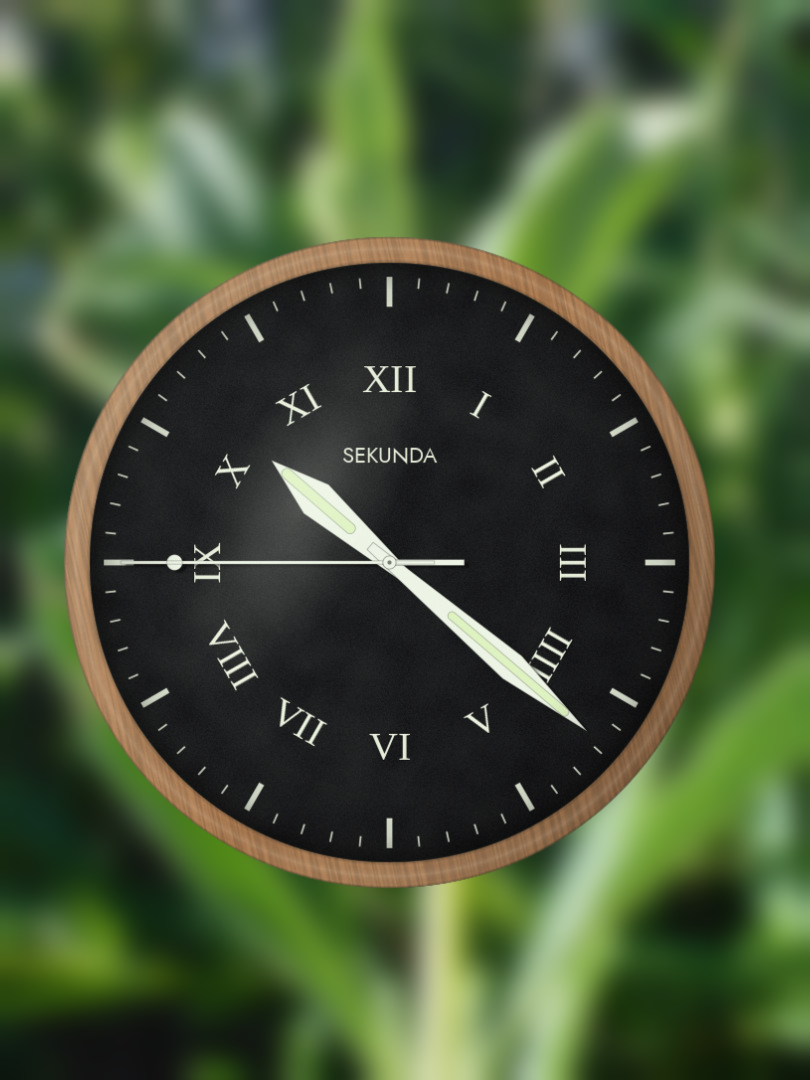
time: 10:21:45
